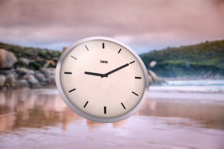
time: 9:10
